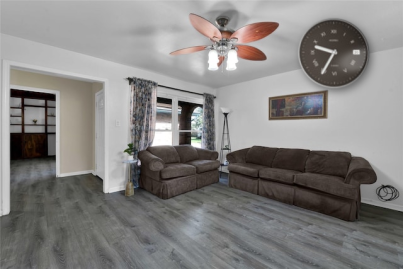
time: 9:35
